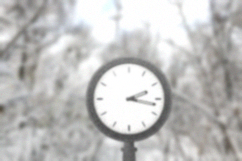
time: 2:17
